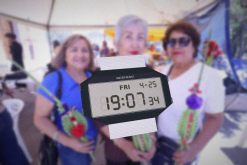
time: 19:07:34
